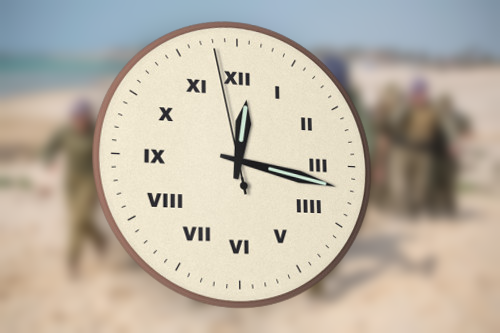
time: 12:16:58
